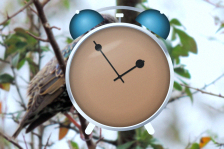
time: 1:54
